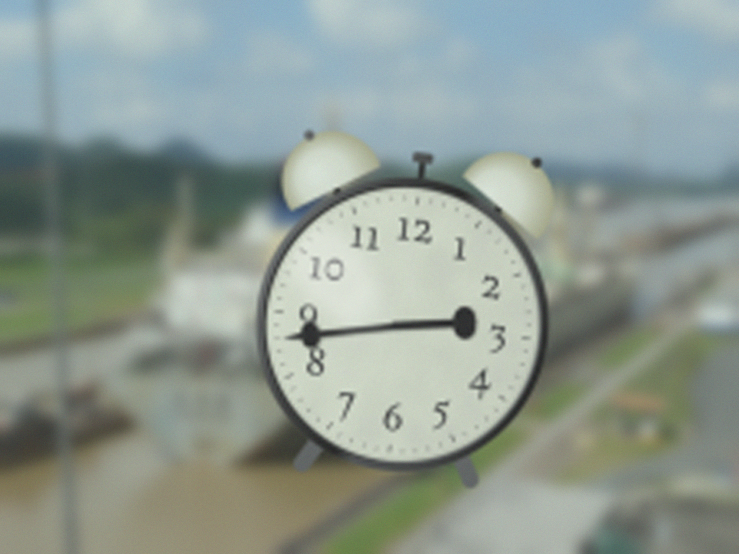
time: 2:43
